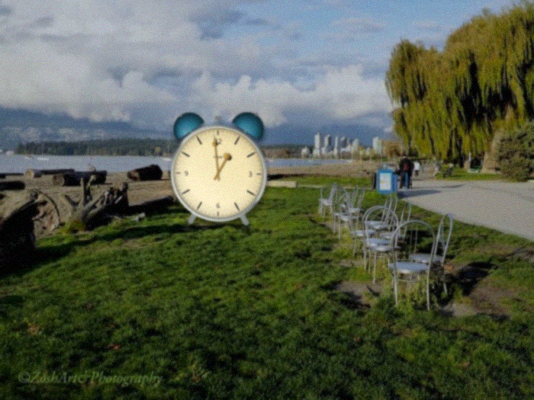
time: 12:59
